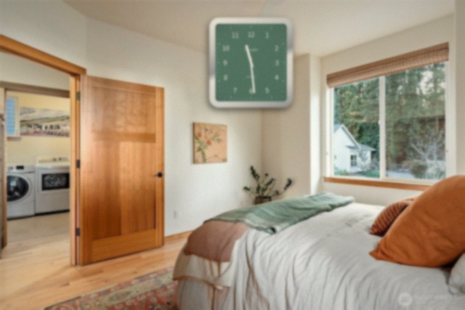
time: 11:29
